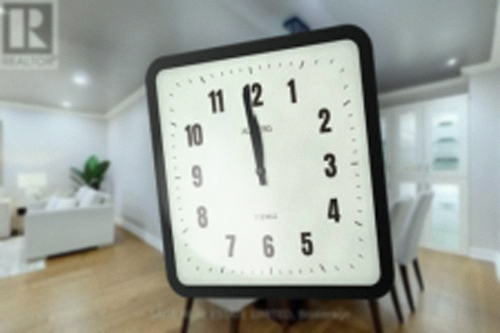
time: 11:59
